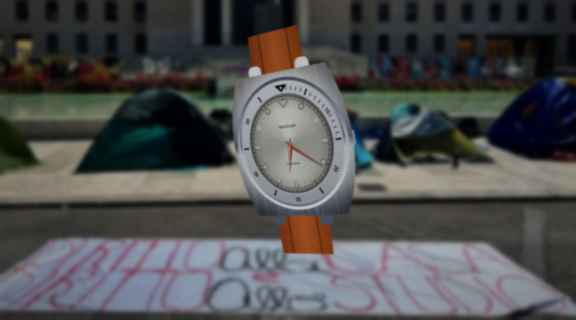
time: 6:21
